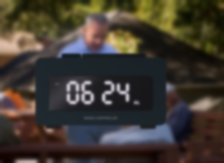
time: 6:24
